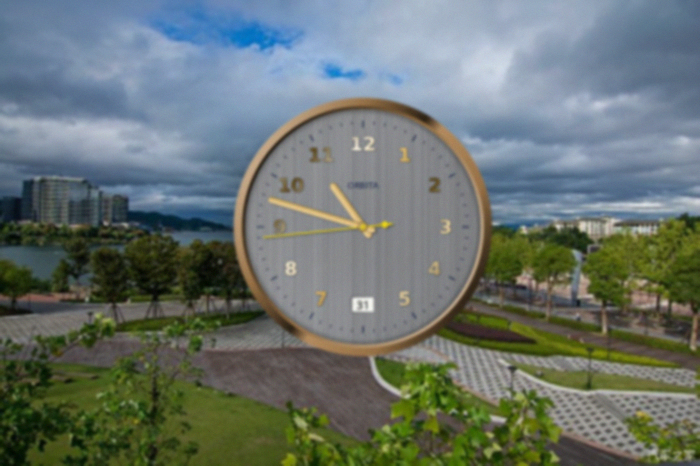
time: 10:47:44
